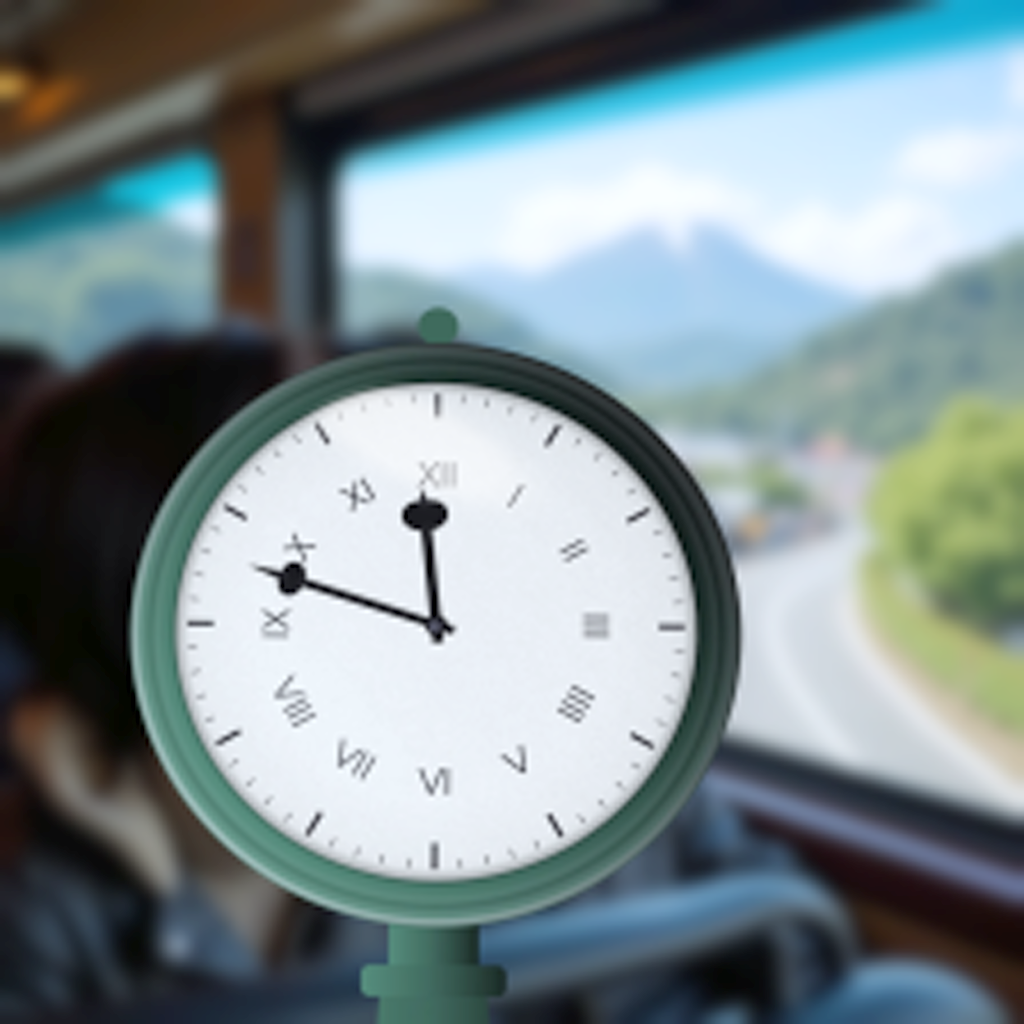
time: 11:48
